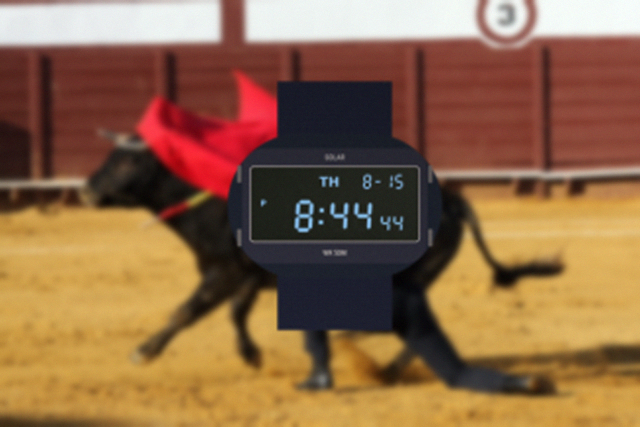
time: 8:44:44
